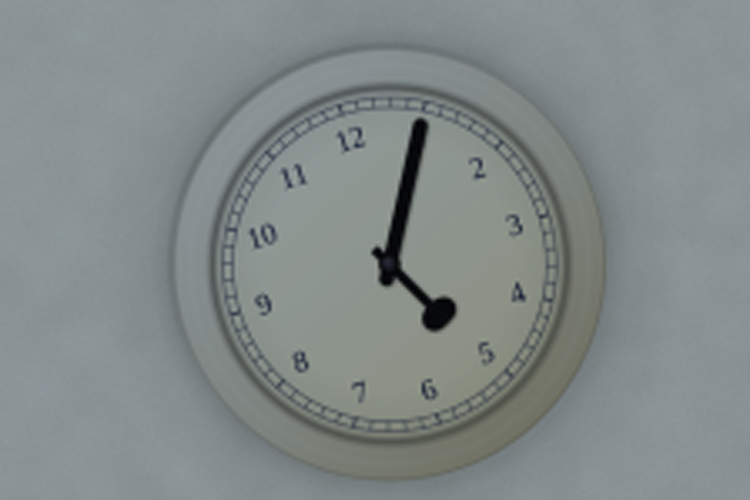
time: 5:05
